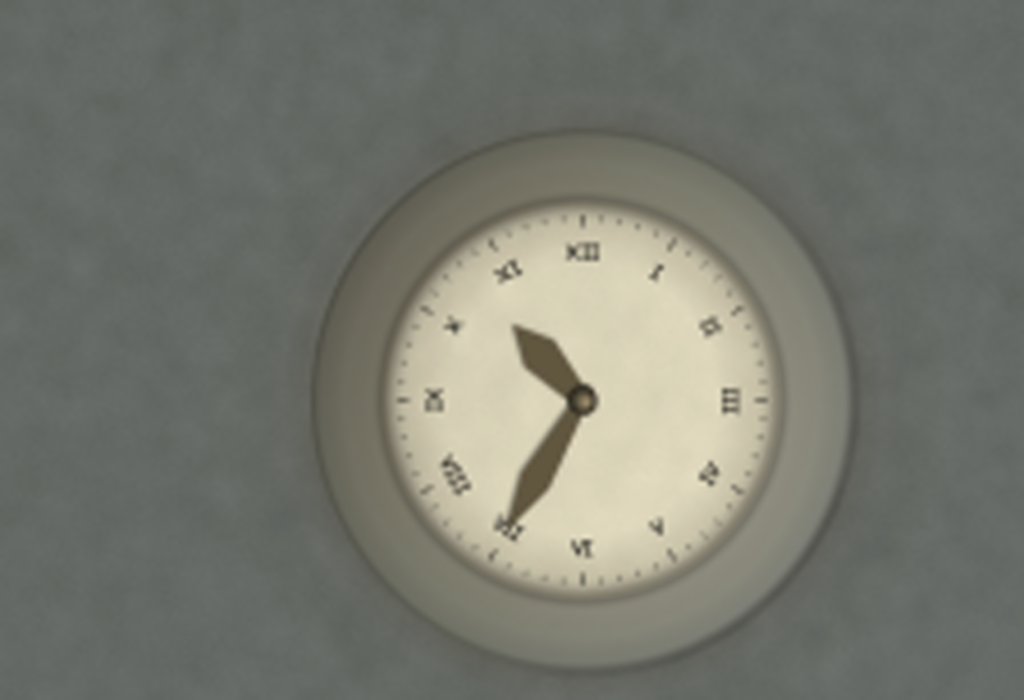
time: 10:35
